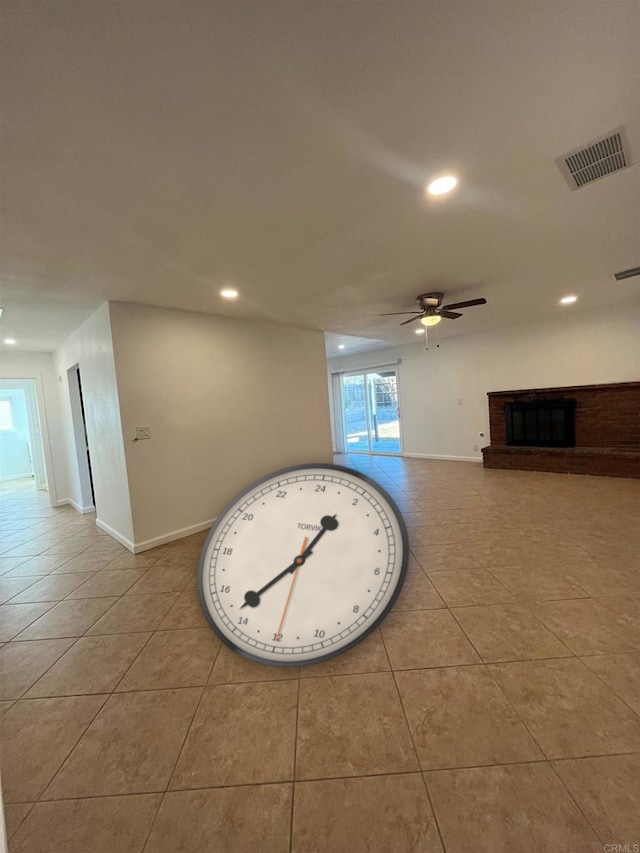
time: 1:36:30
